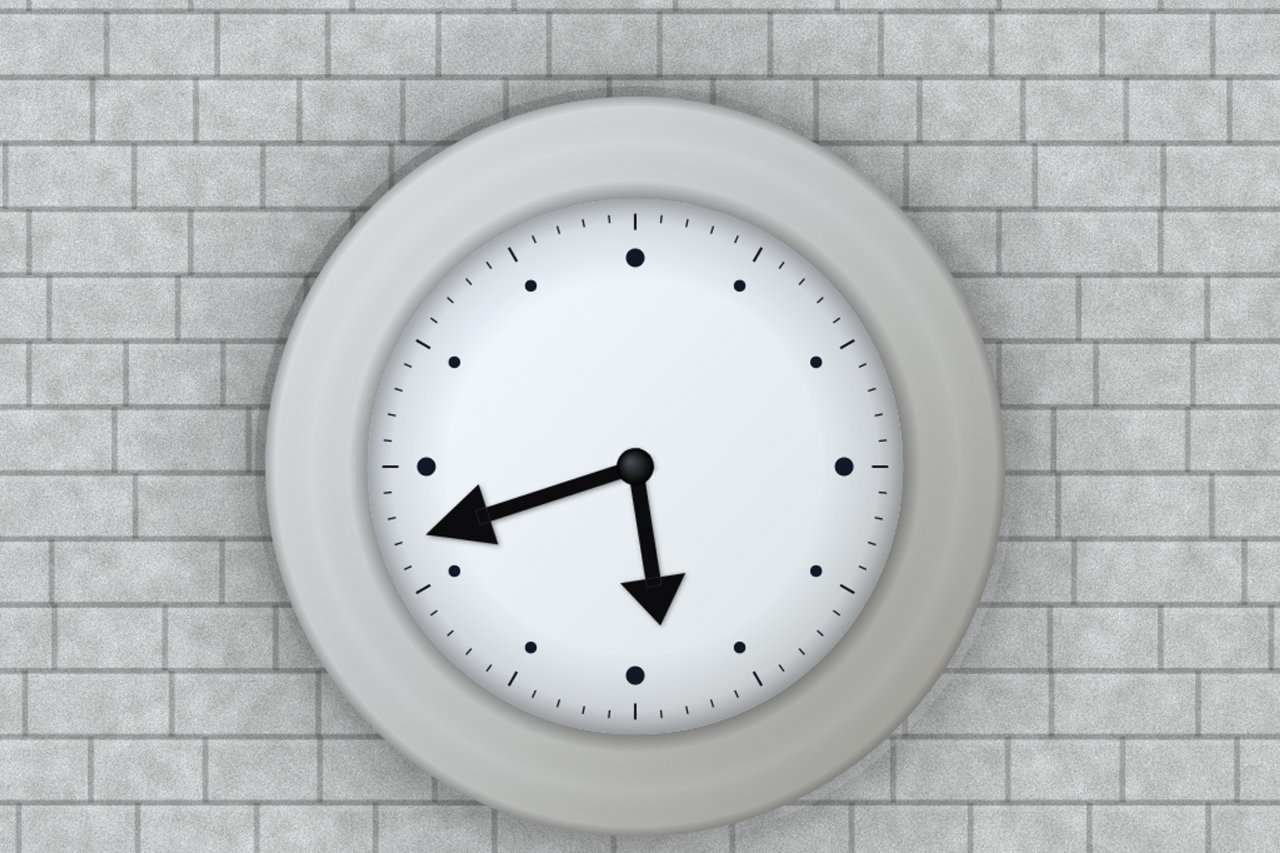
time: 5:42
